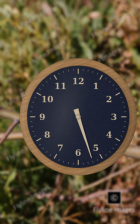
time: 5:27
